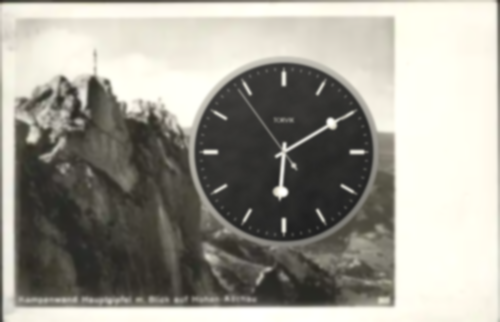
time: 6:09:54
